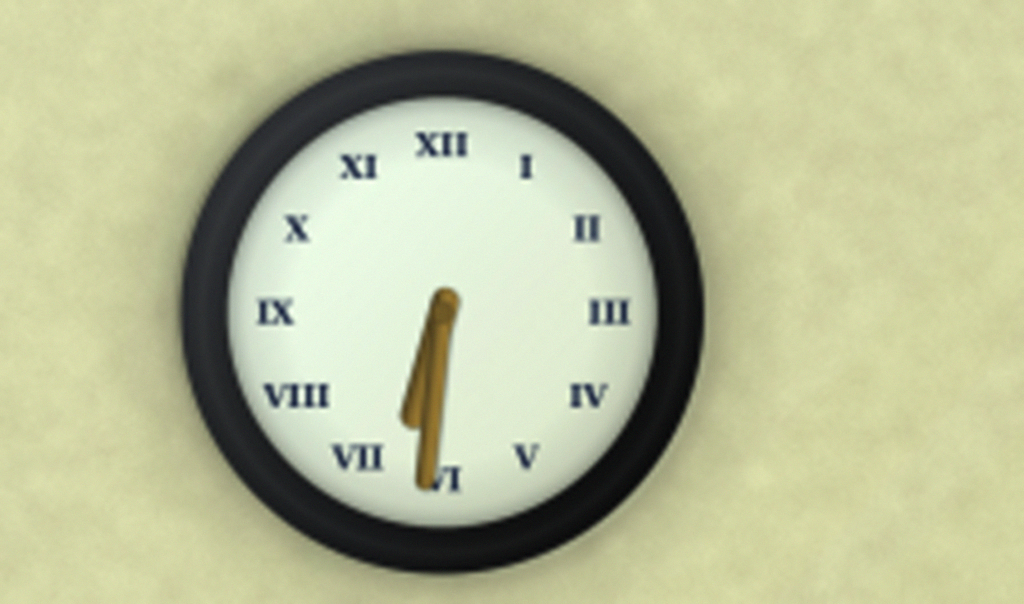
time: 6:31
